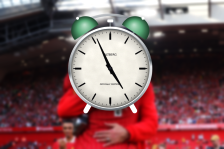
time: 4:56
